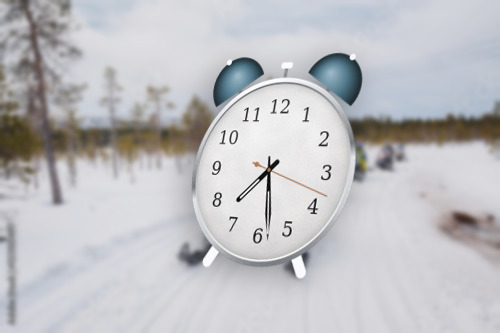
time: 7:28:18
